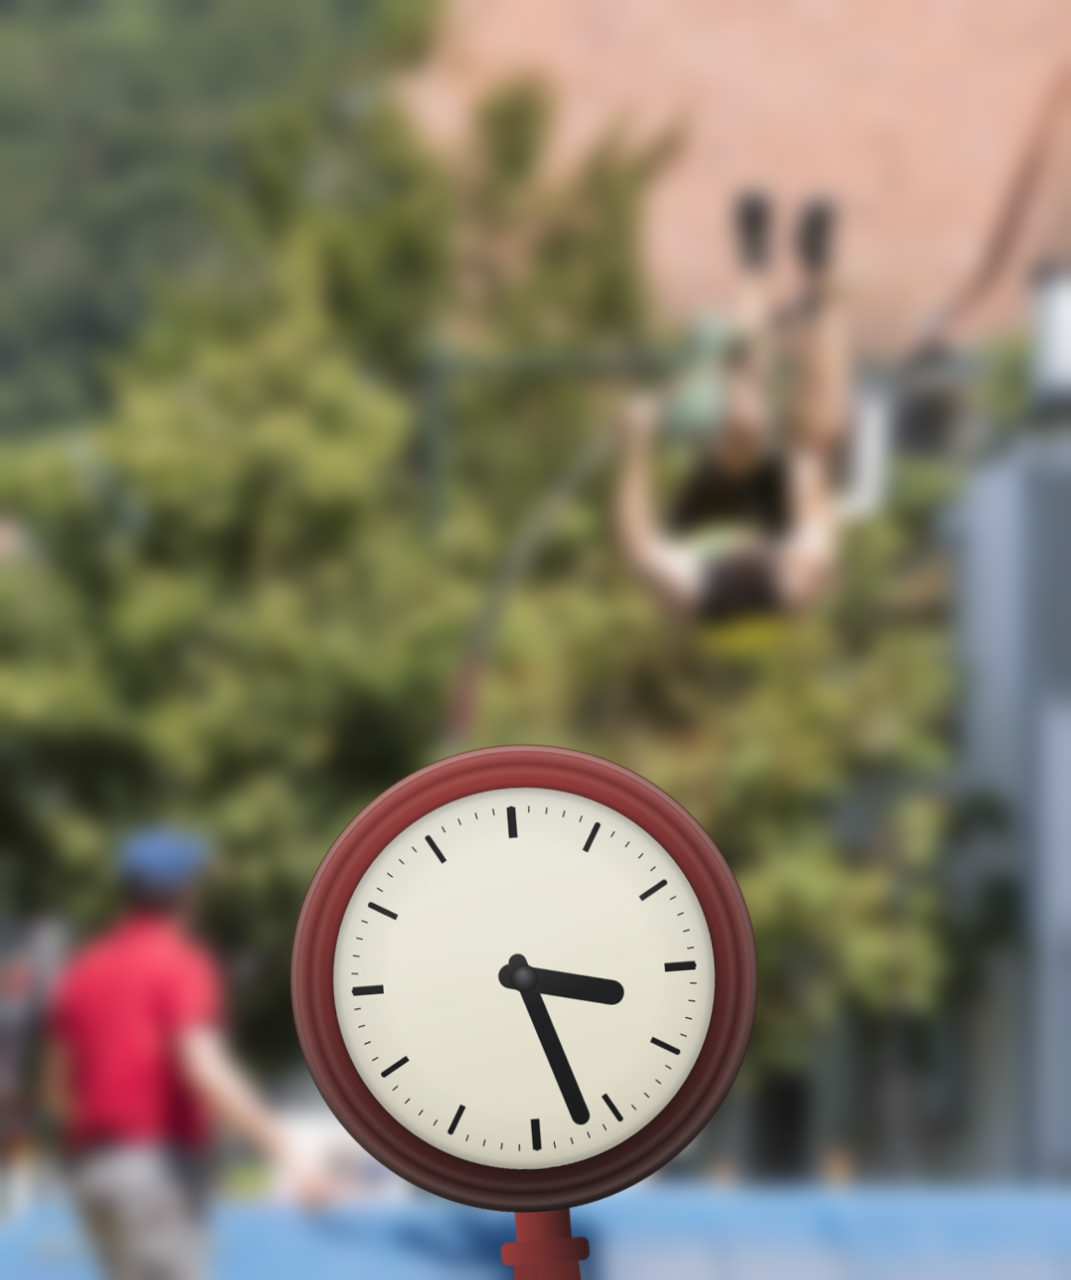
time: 3:27
